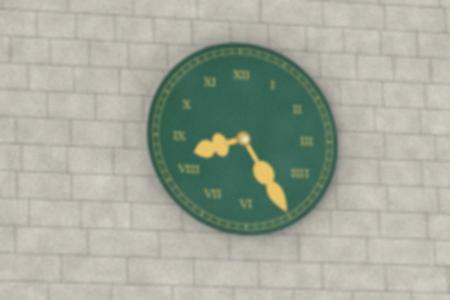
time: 8:25
